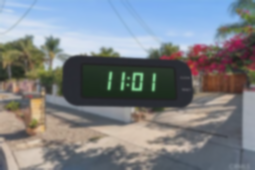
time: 11:01
